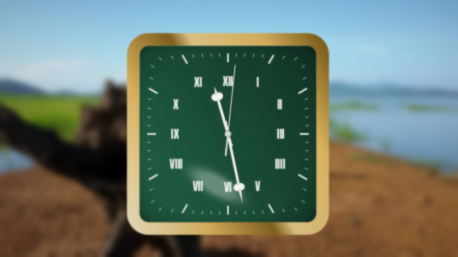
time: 11:28:01
